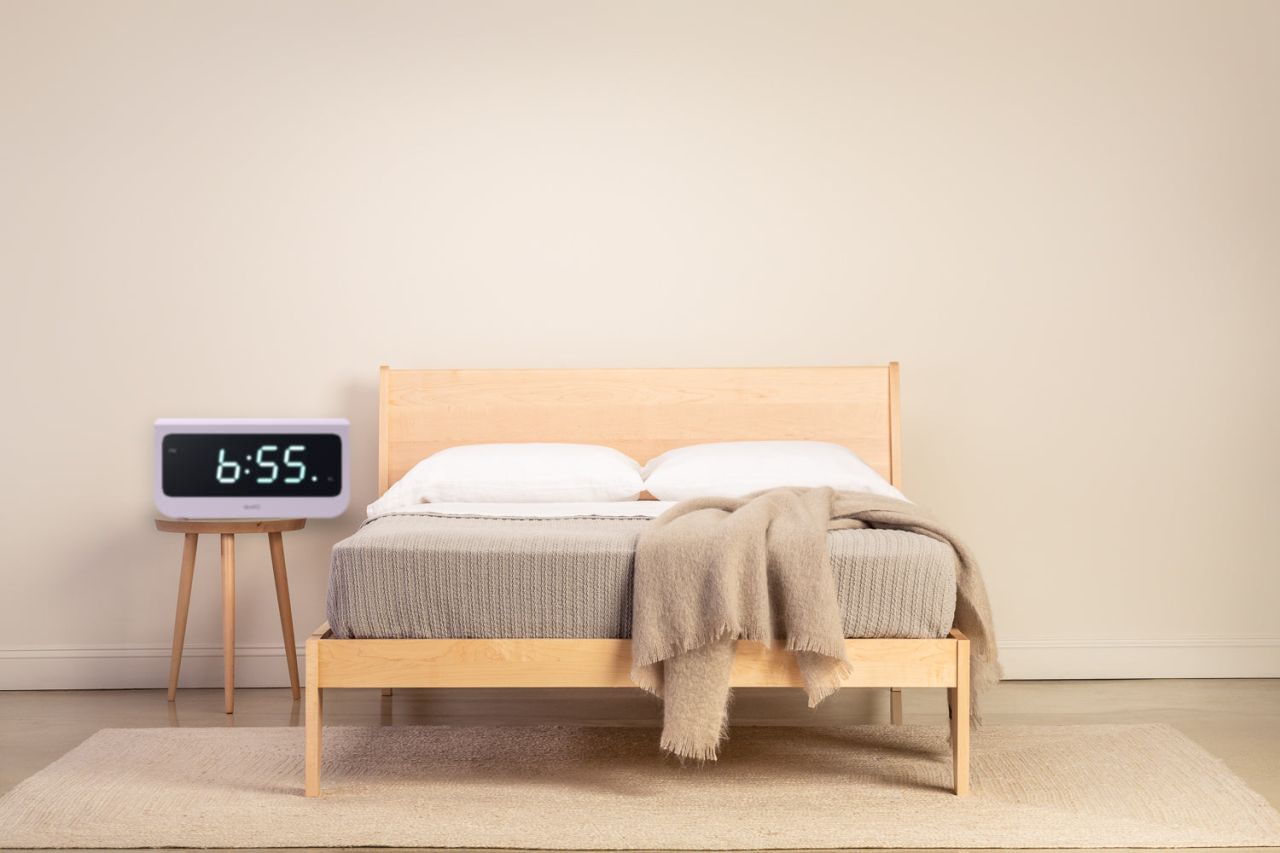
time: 6:55
